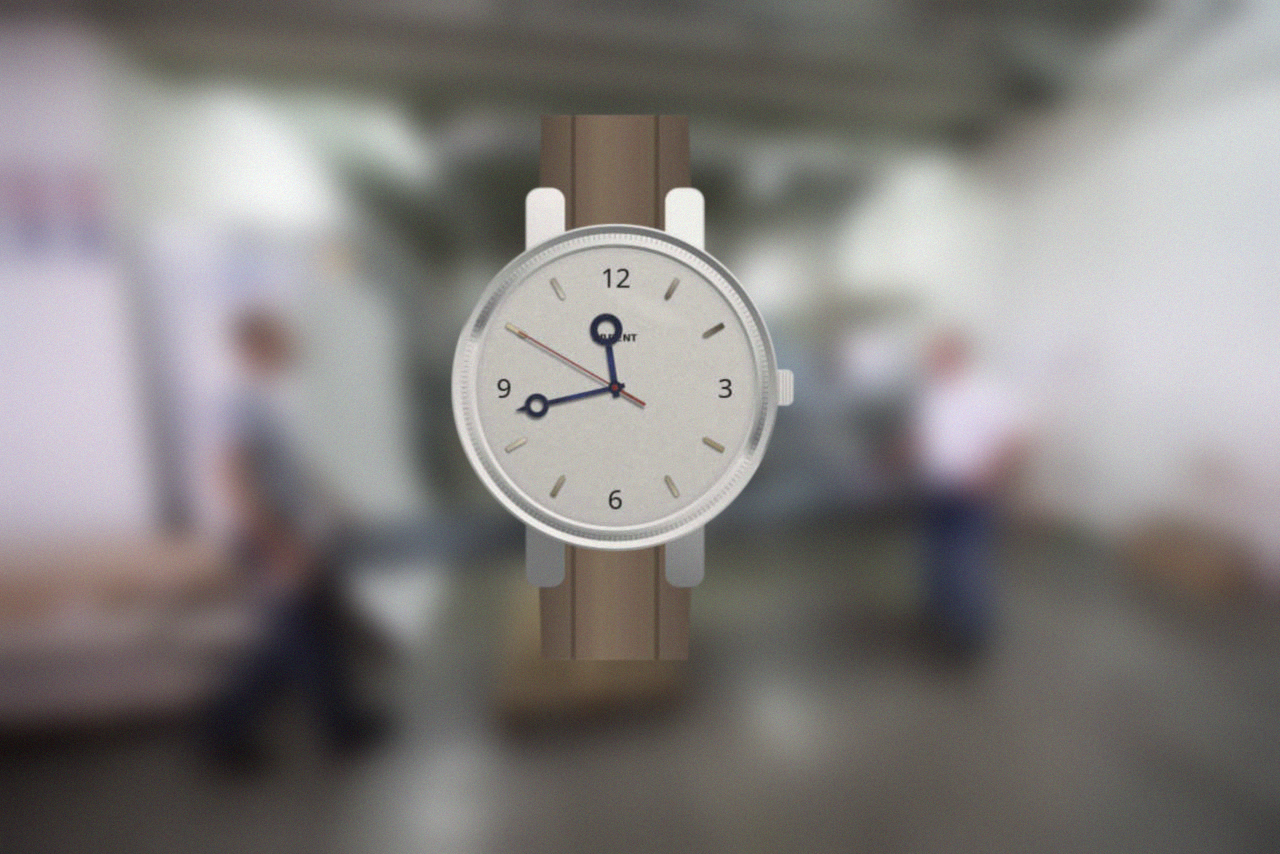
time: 11:42:50
